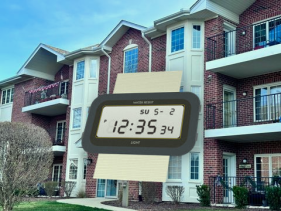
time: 12:35:34
